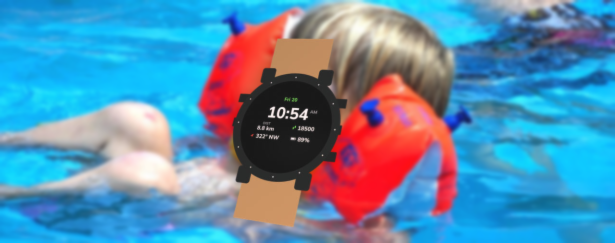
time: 10:54
